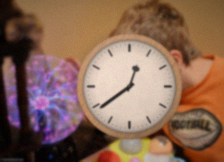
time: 12:39
